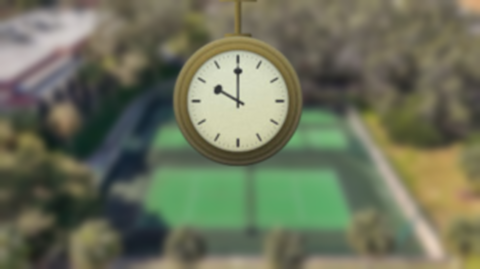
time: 10:00
